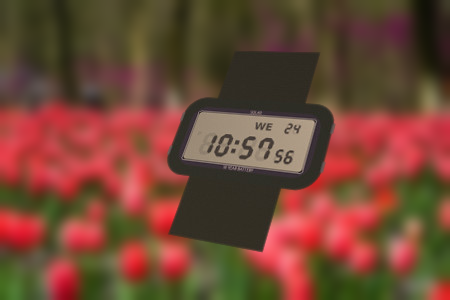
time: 10:57:56
